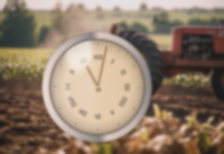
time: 11:02
